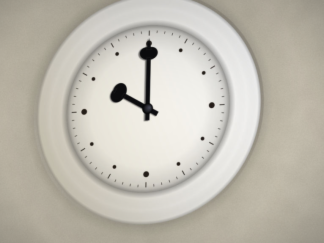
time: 10:00
